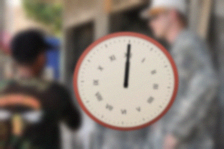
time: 12:00
